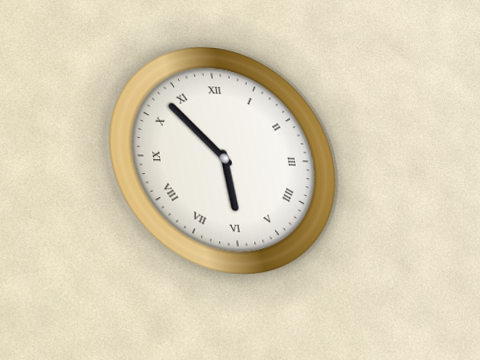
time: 5:53
